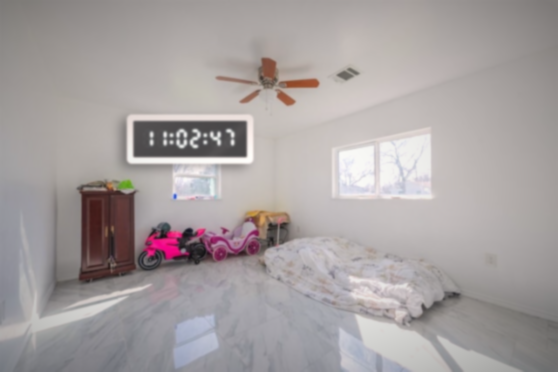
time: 11:02:47
